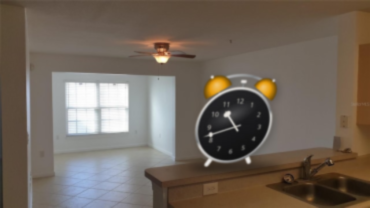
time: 10:42
